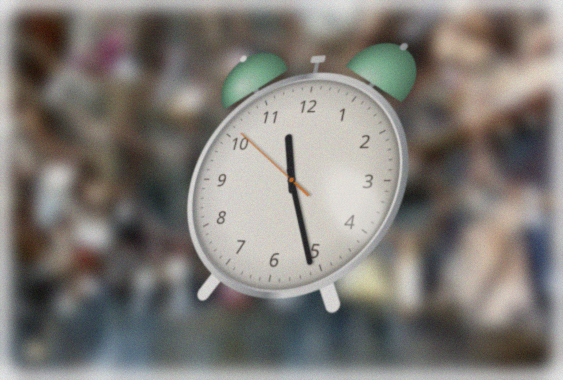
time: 11:25:51
